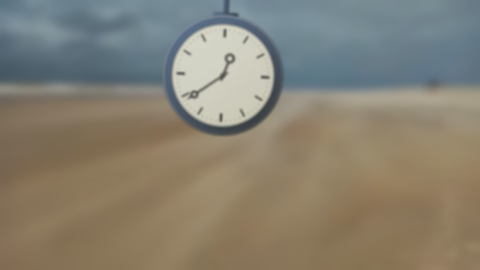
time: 12:39
